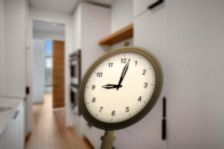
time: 9:02
